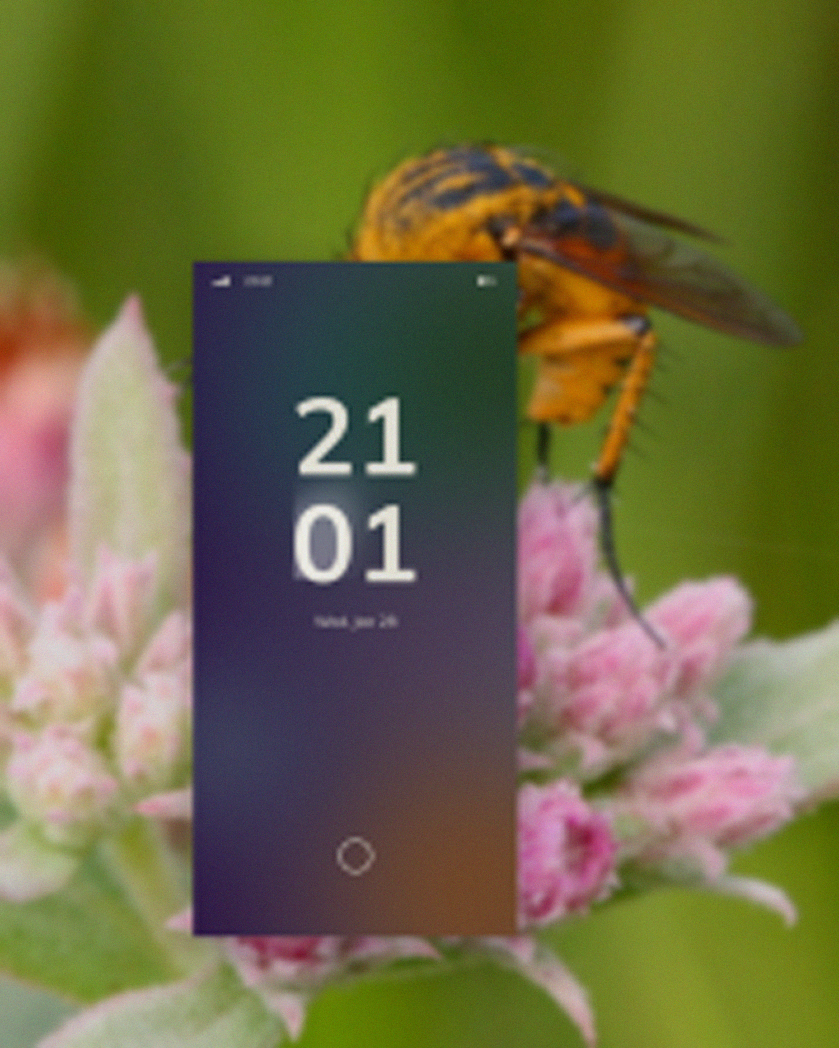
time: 21:01
